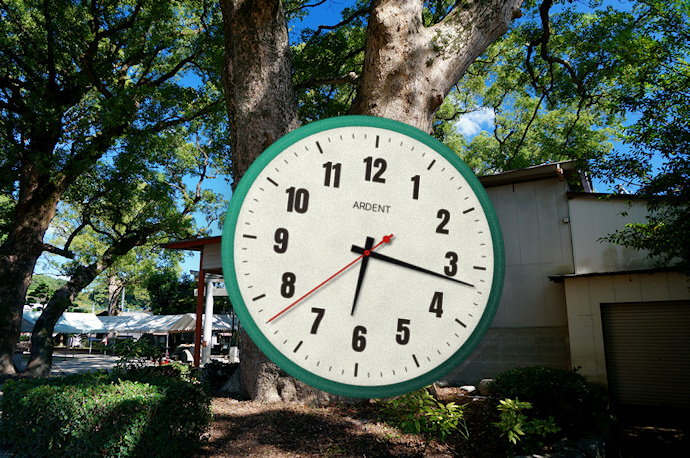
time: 6:16:38
